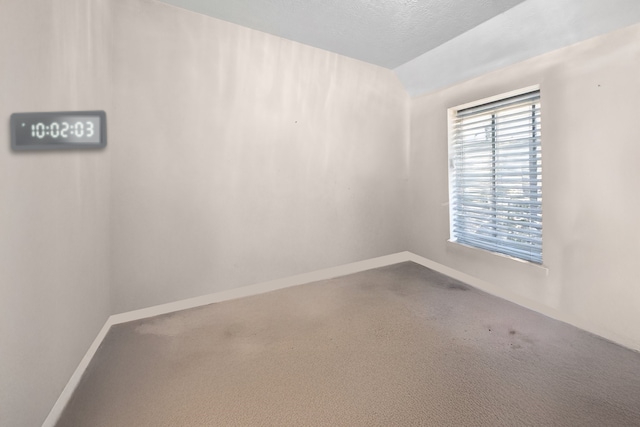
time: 10:02:03
